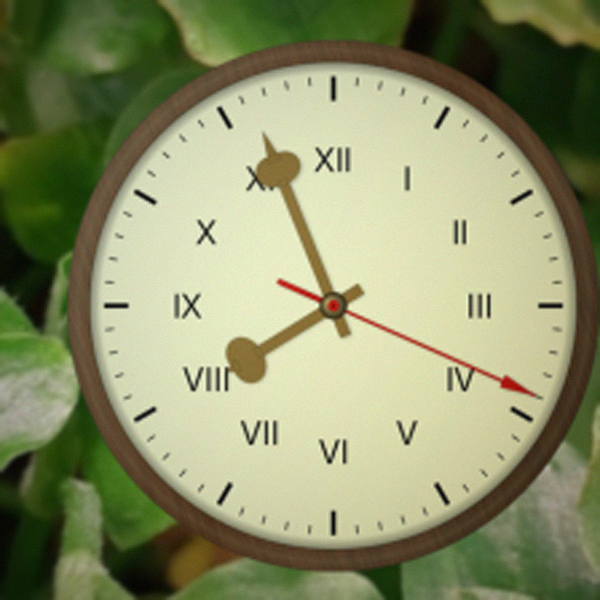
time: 7:56:19
